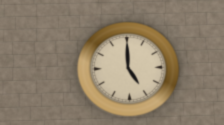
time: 5:00
